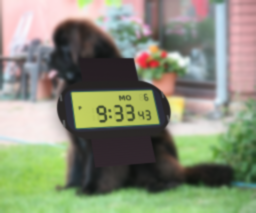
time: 9:33:43
